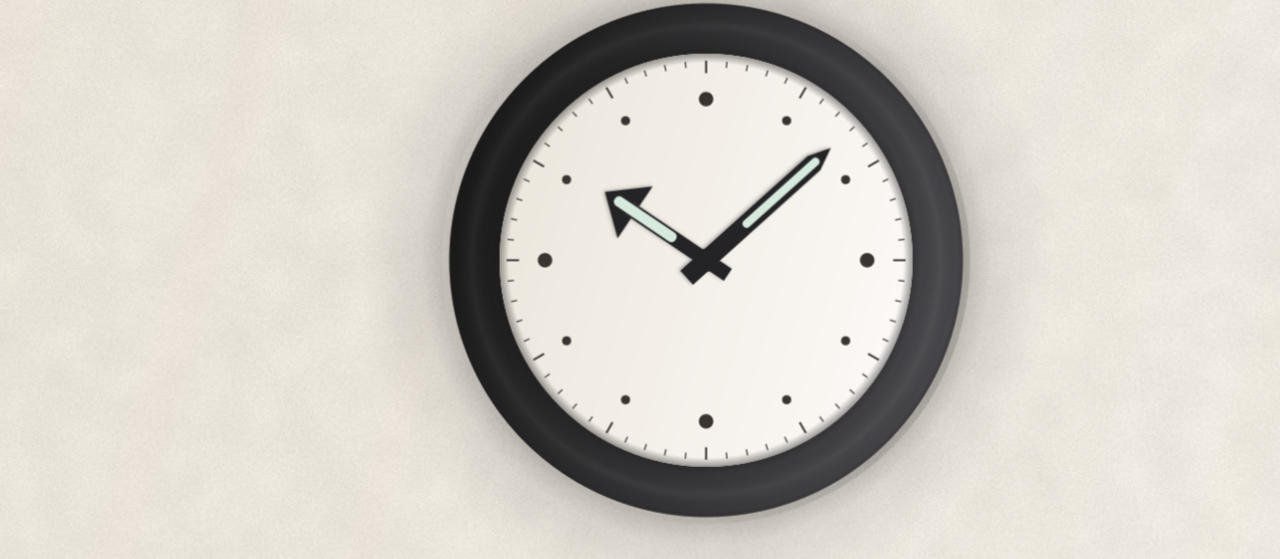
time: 10:08
